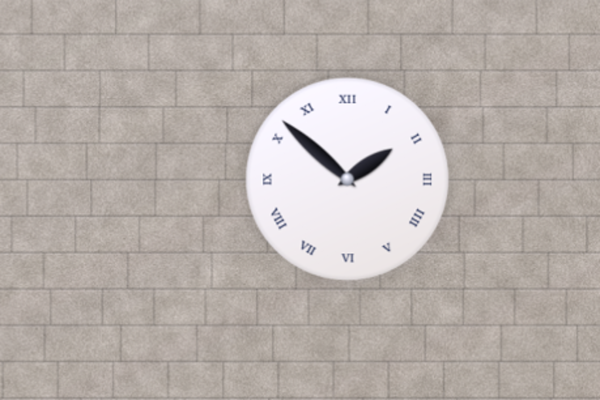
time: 1:52
